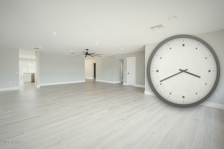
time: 3:41
